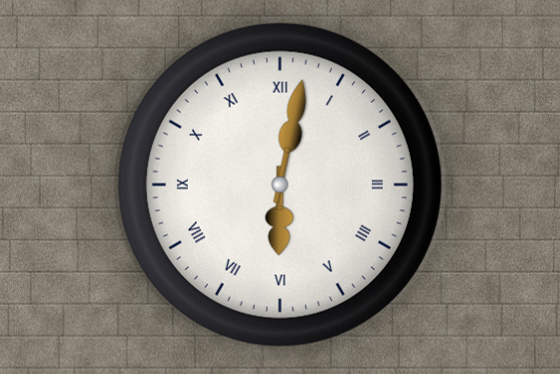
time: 6:02
